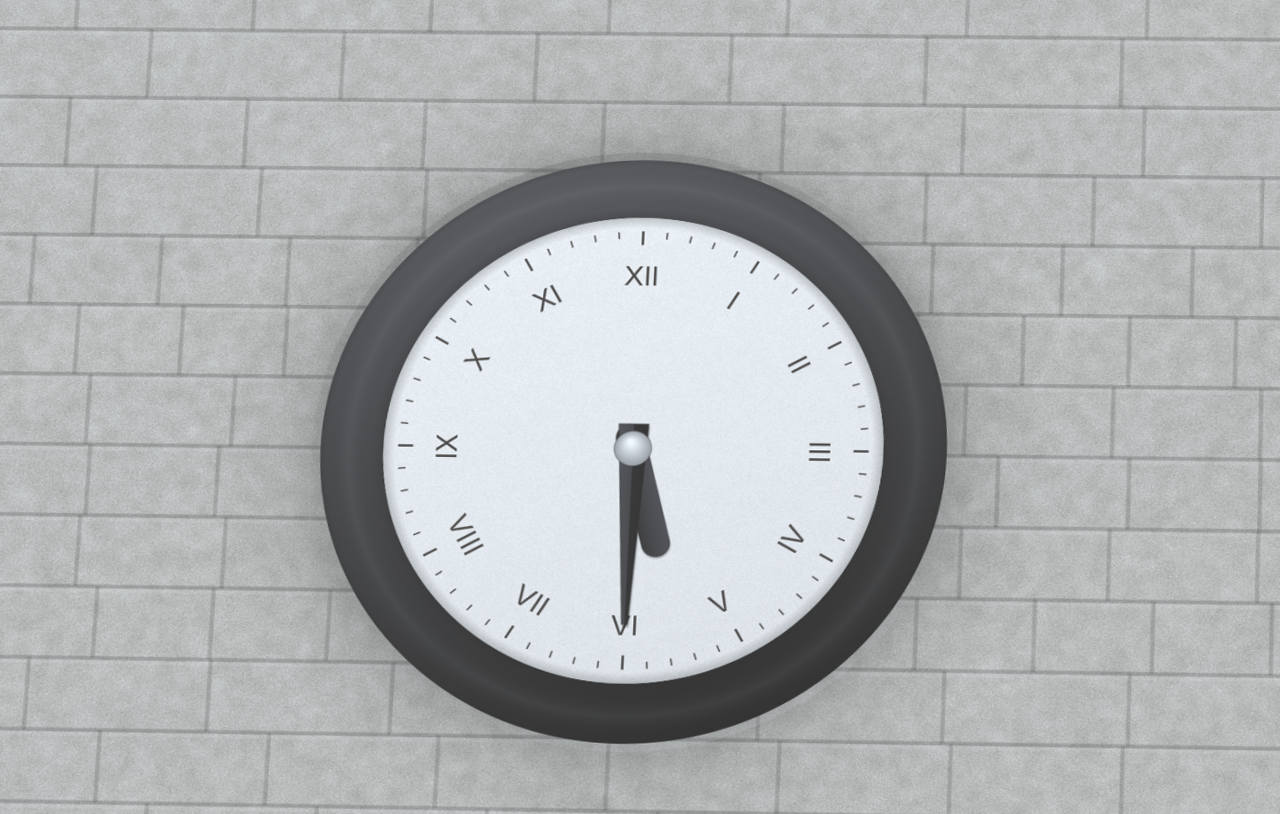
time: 5:30
